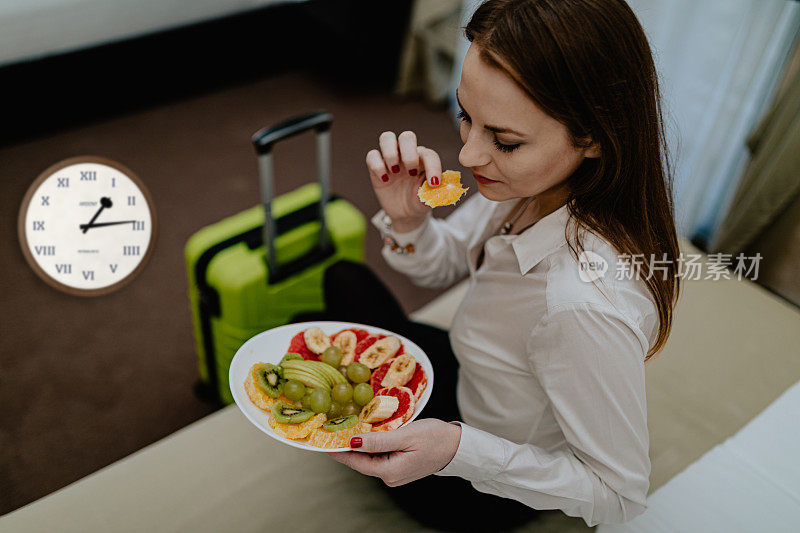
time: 1:14
